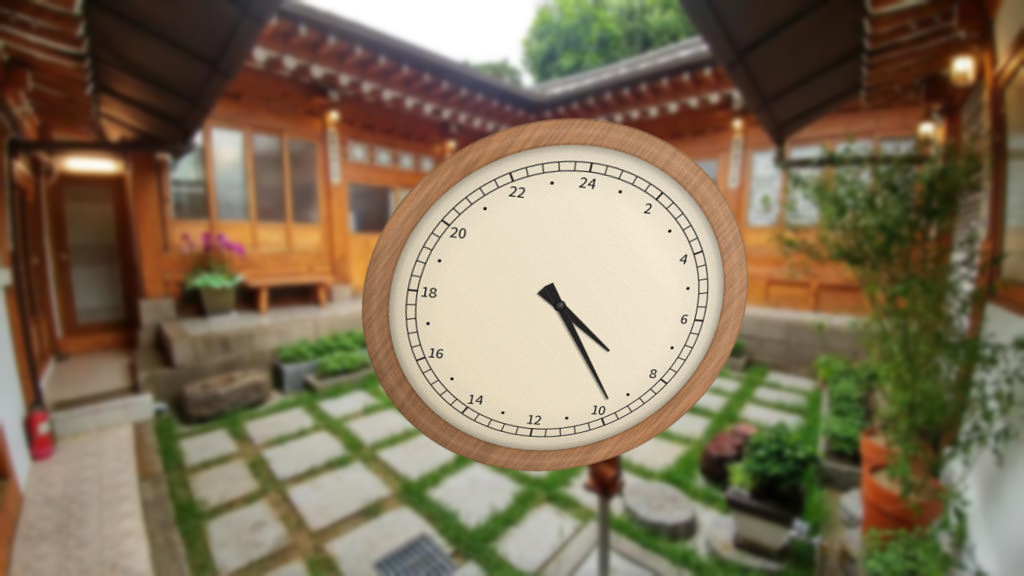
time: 8:24
